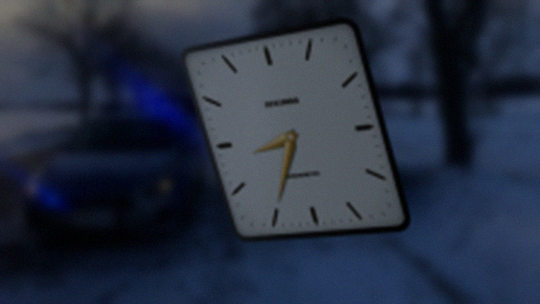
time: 8:35
